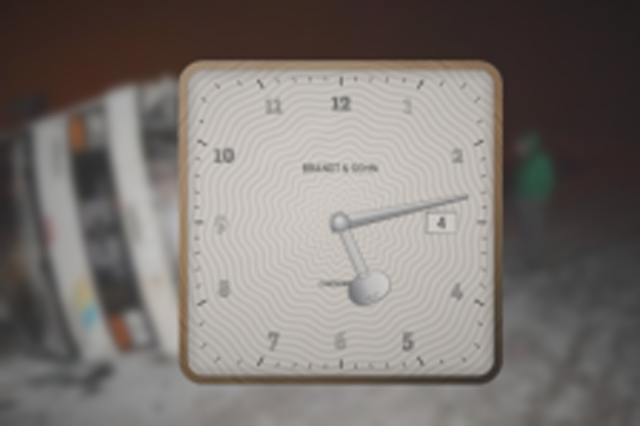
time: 5:13
